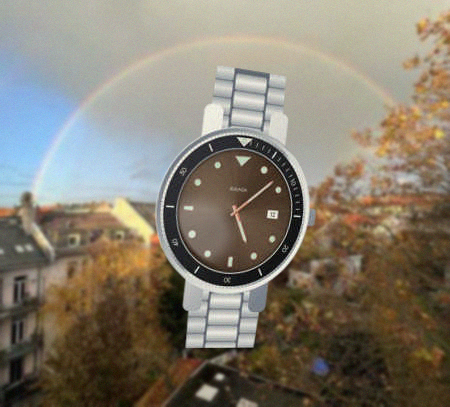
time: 5:08
